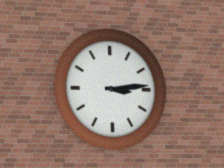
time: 3:14
